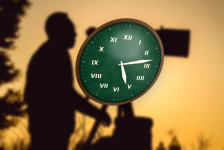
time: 5:13
